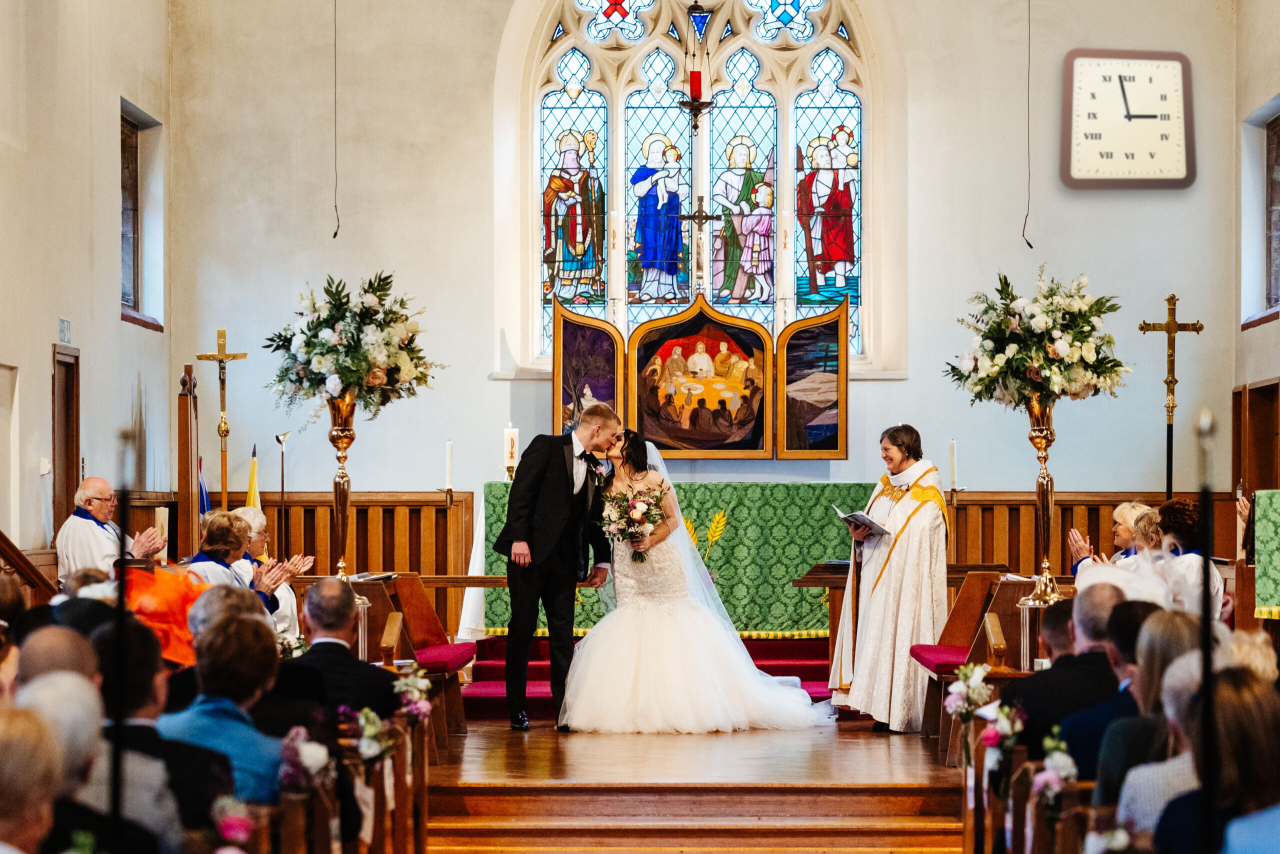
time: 2:58
